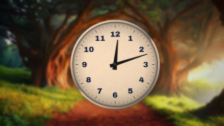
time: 12:12
